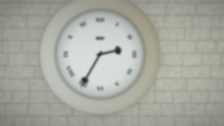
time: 2:35
